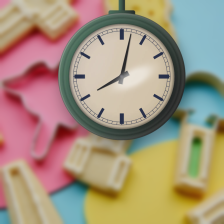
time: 8:02
